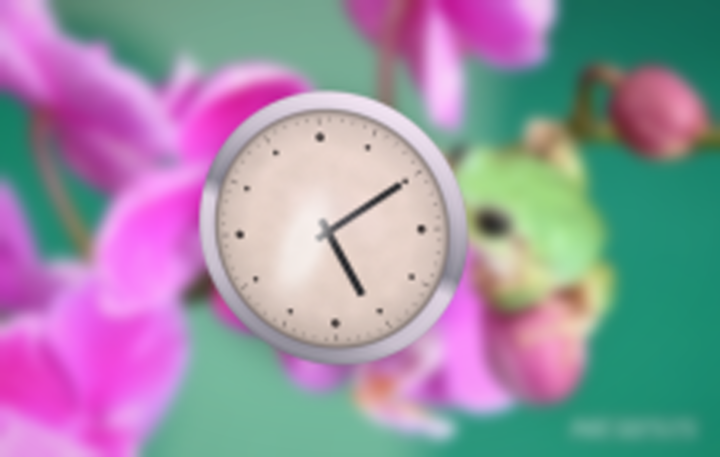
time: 5:10
